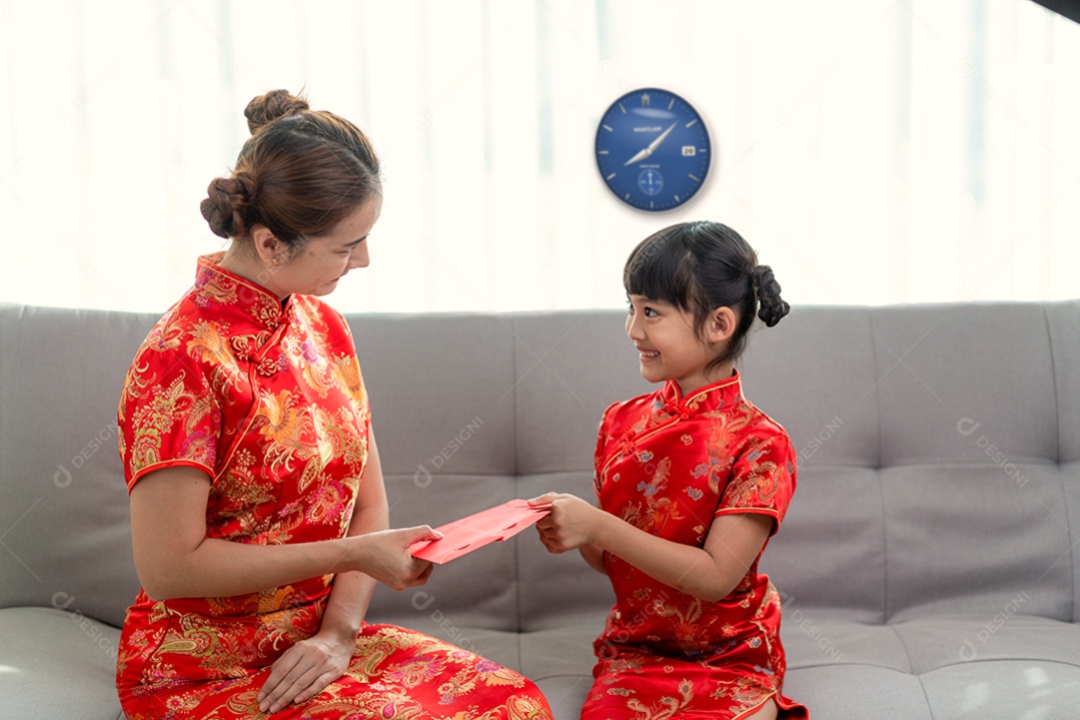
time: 8:08
